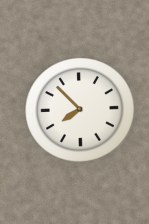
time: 7:53
